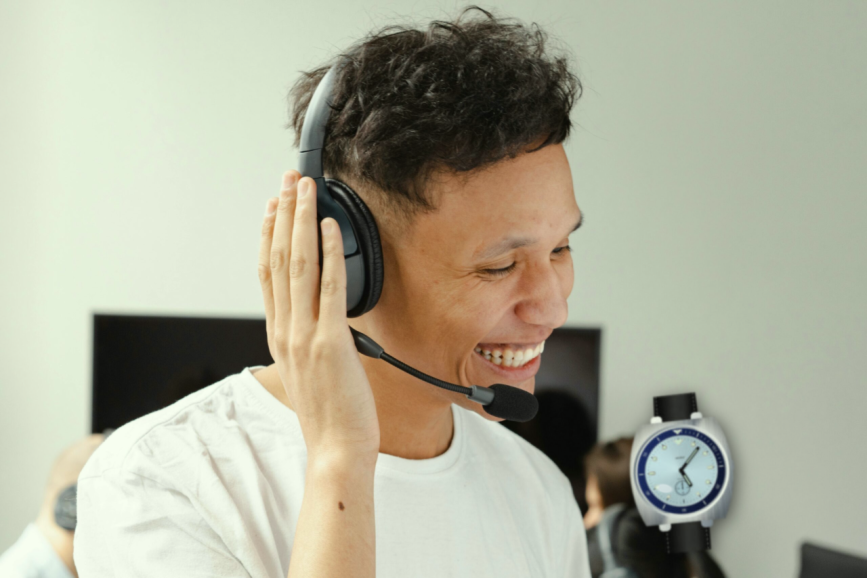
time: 5:07
